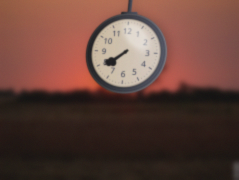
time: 7:39
